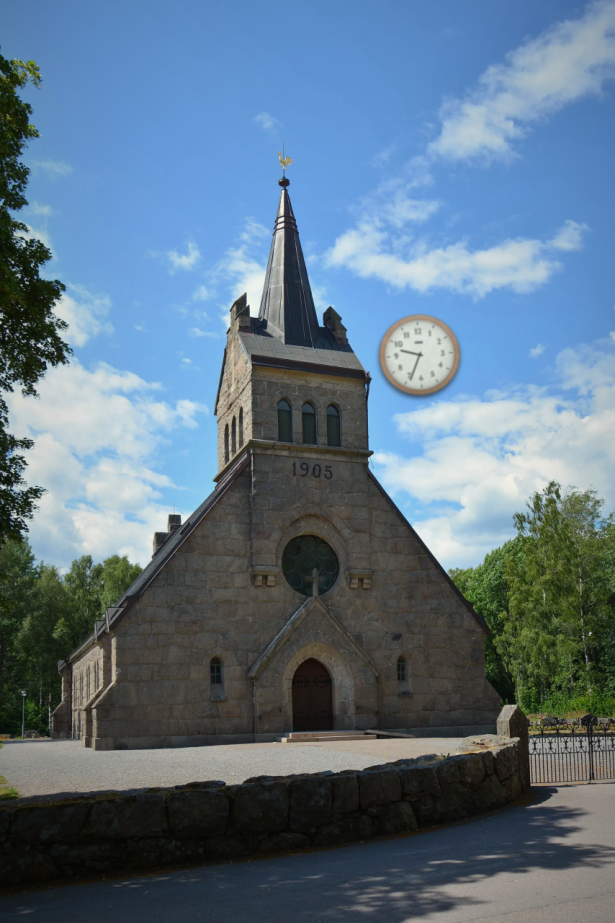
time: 9:34
